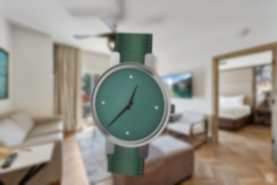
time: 12:37
